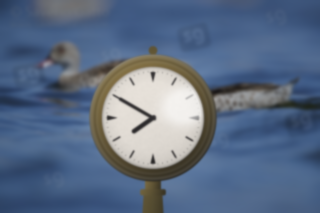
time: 7:50
